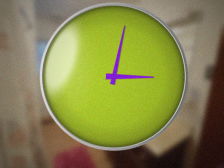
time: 3:02
